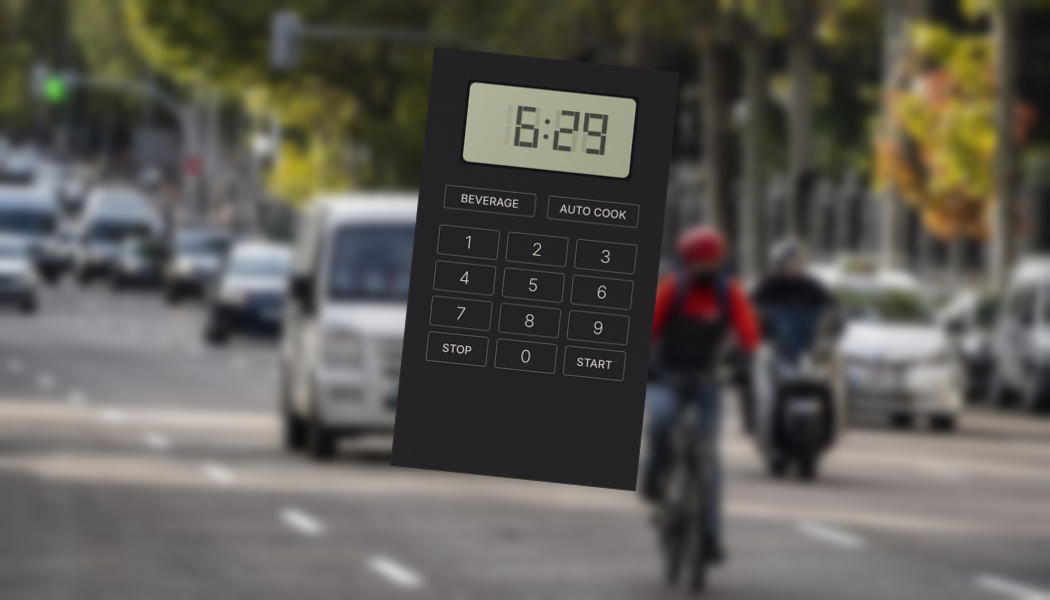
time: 6:29
